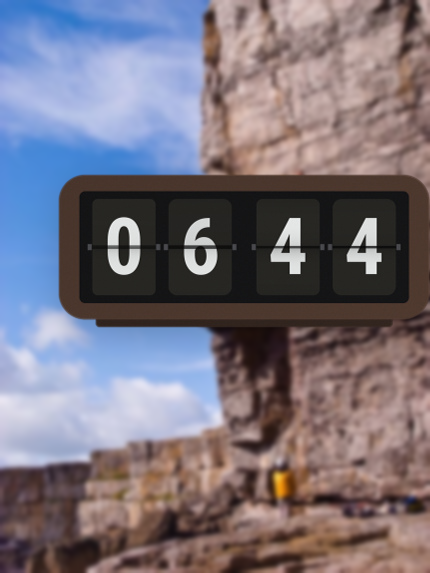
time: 6:44
